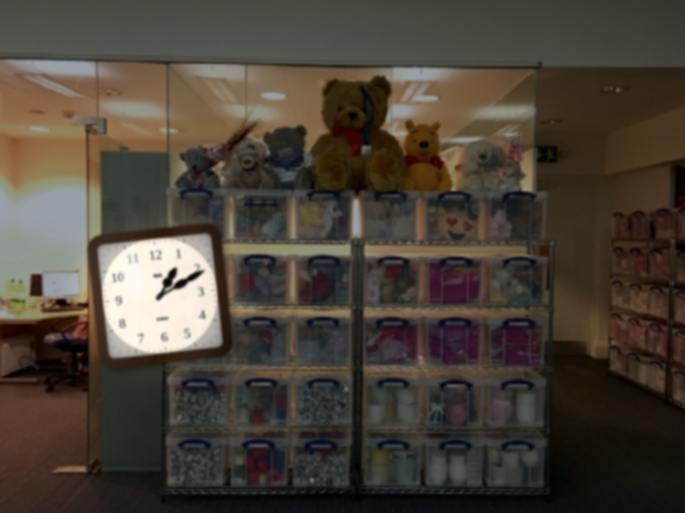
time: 1:11
